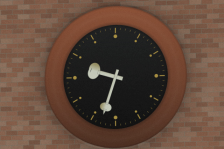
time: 9:33
